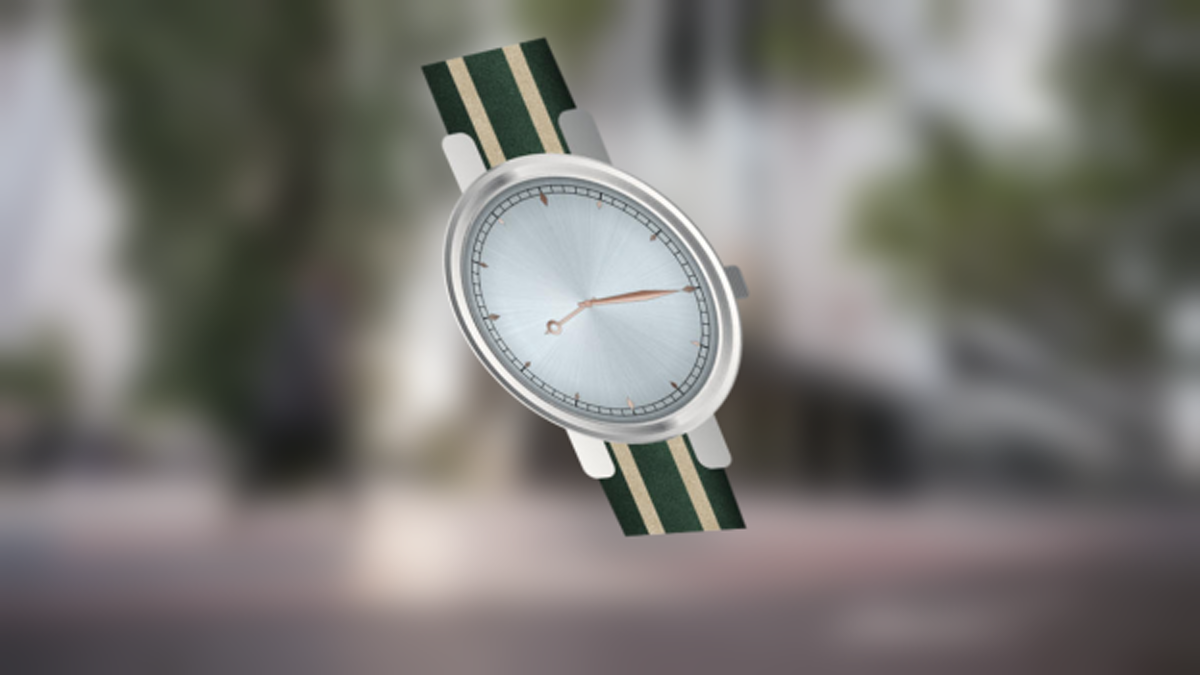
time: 8:15
